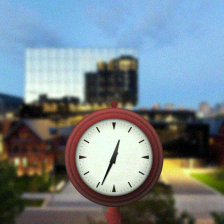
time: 12:34
